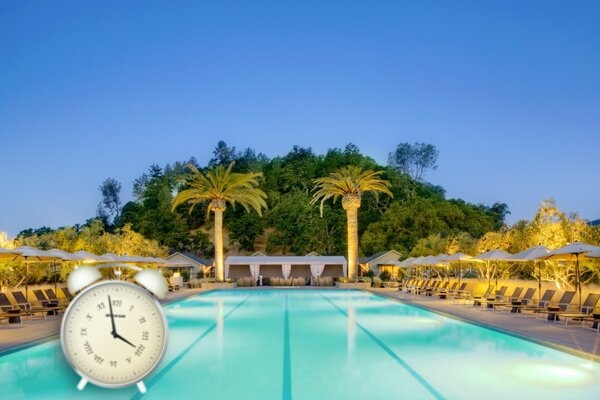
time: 3:58
